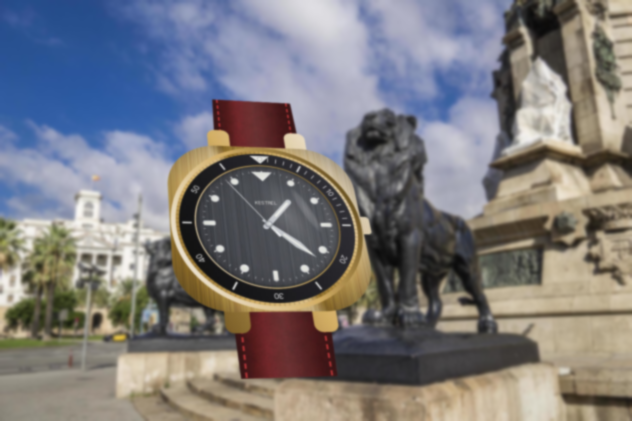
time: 1:21:54
